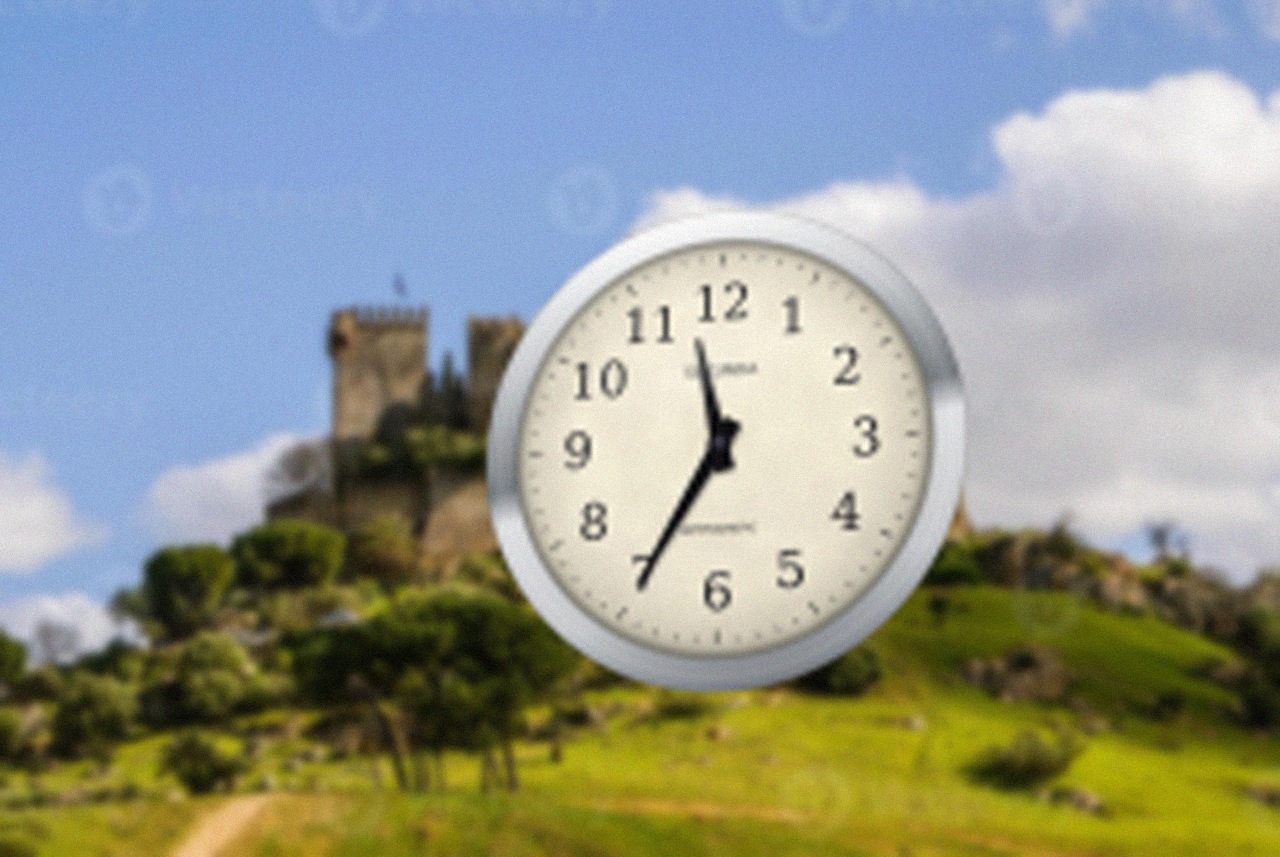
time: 11:35
